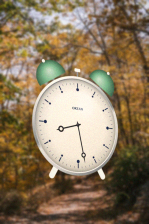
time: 8:28
